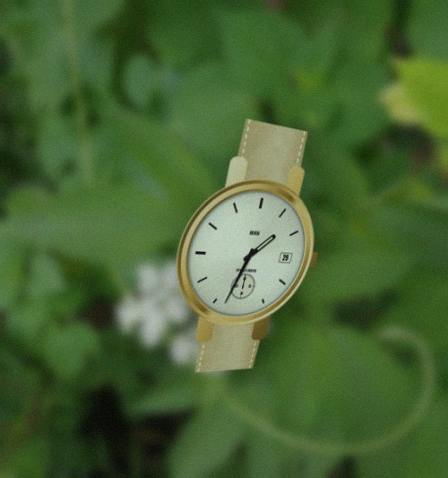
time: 1:33
